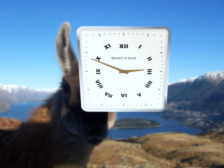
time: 2:49
